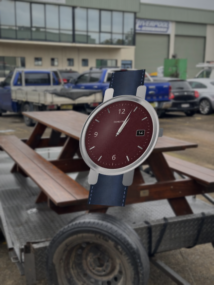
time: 1:04
